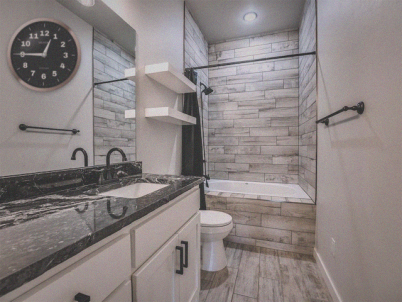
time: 12:45
